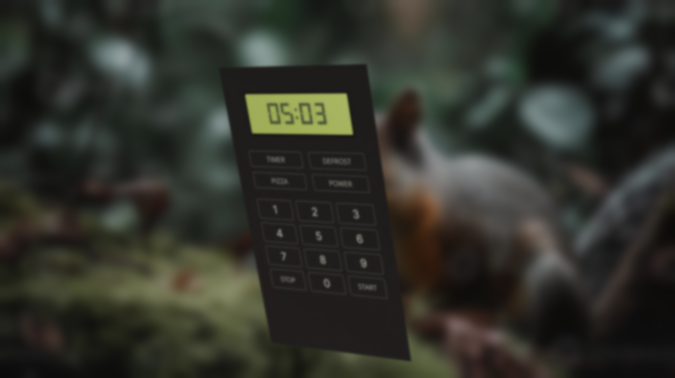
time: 5:03
